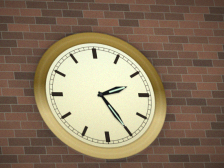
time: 2:25
